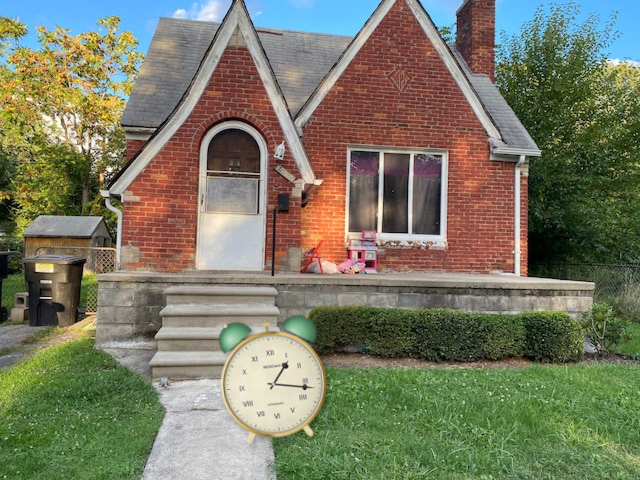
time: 1:17
